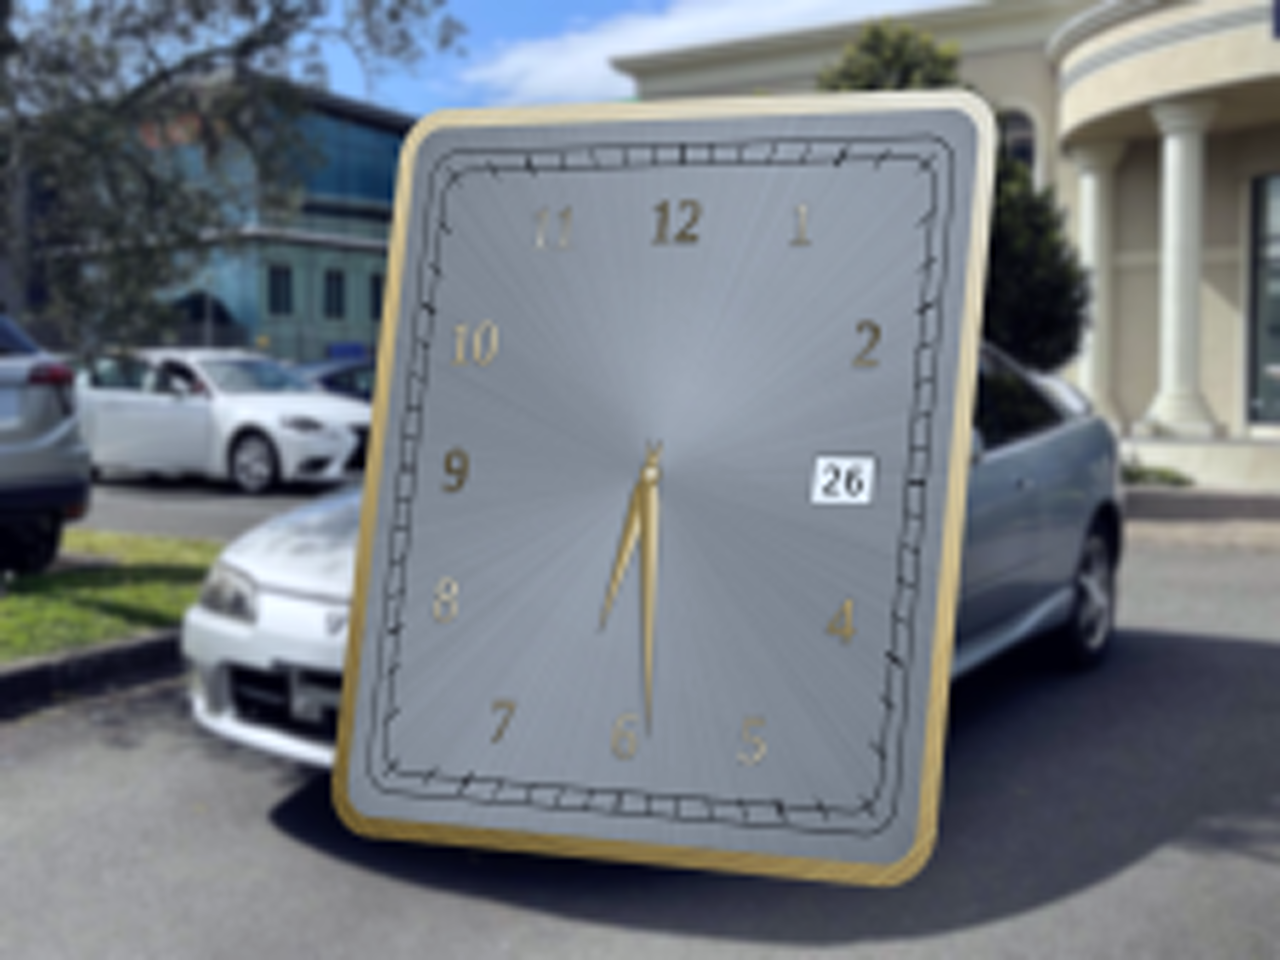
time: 6:29
